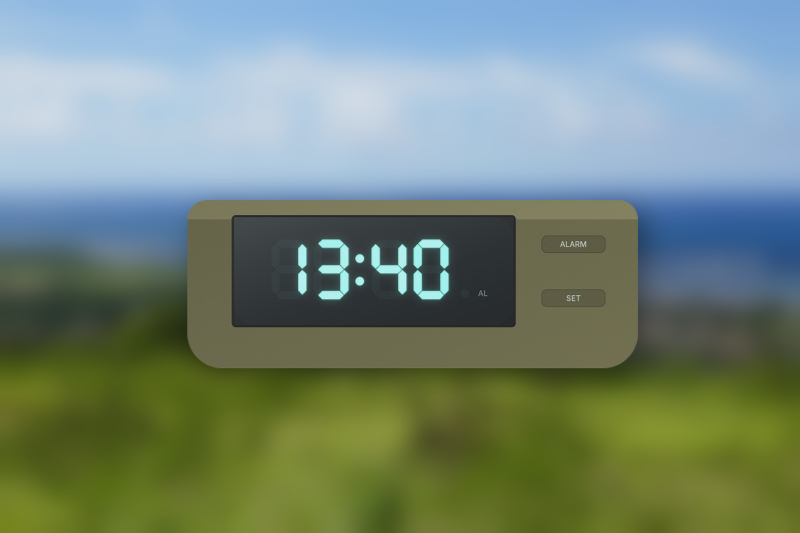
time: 13:40
